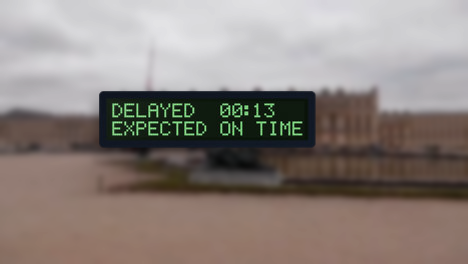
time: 0:13
